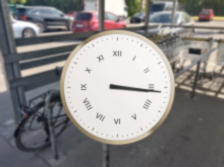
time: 3:16
